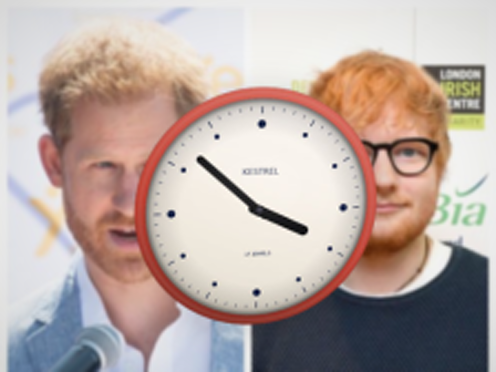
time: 3:52
